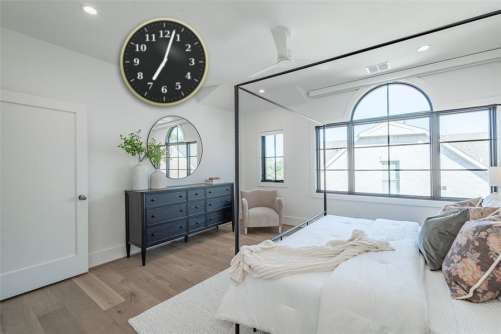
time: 7:03
